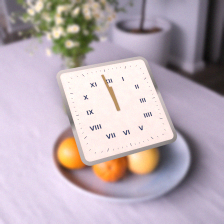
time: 11:59
